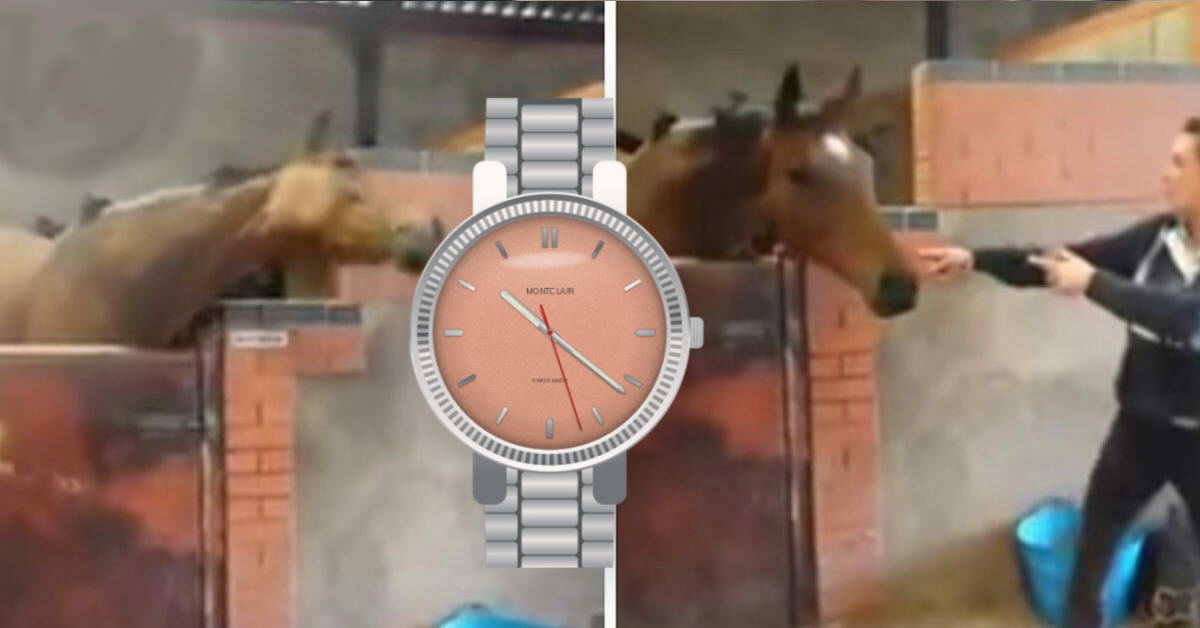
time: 10:21:27
